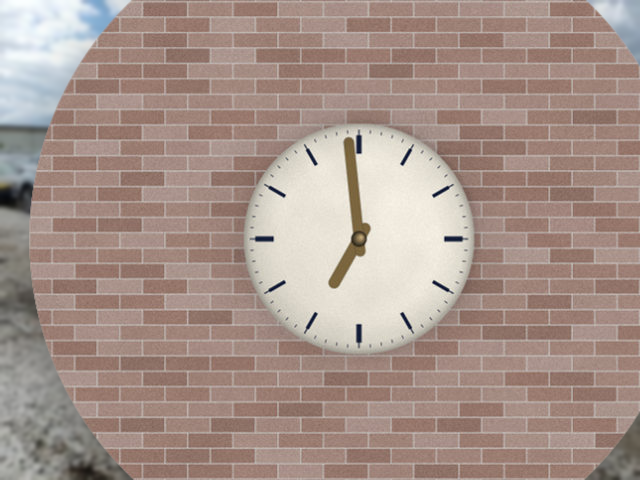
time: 6:59
